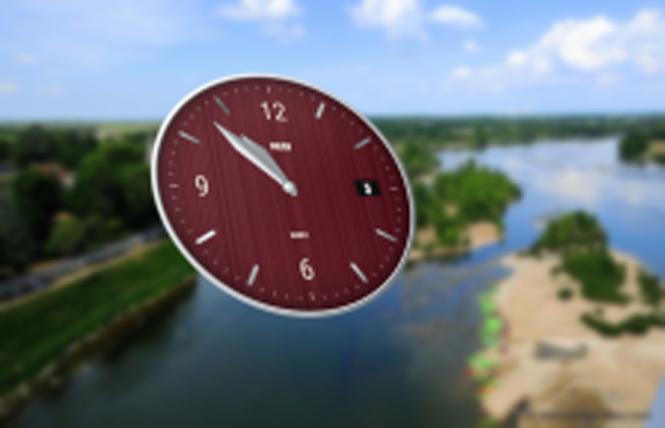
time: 10:53
